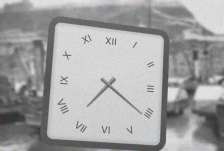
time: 7:21
